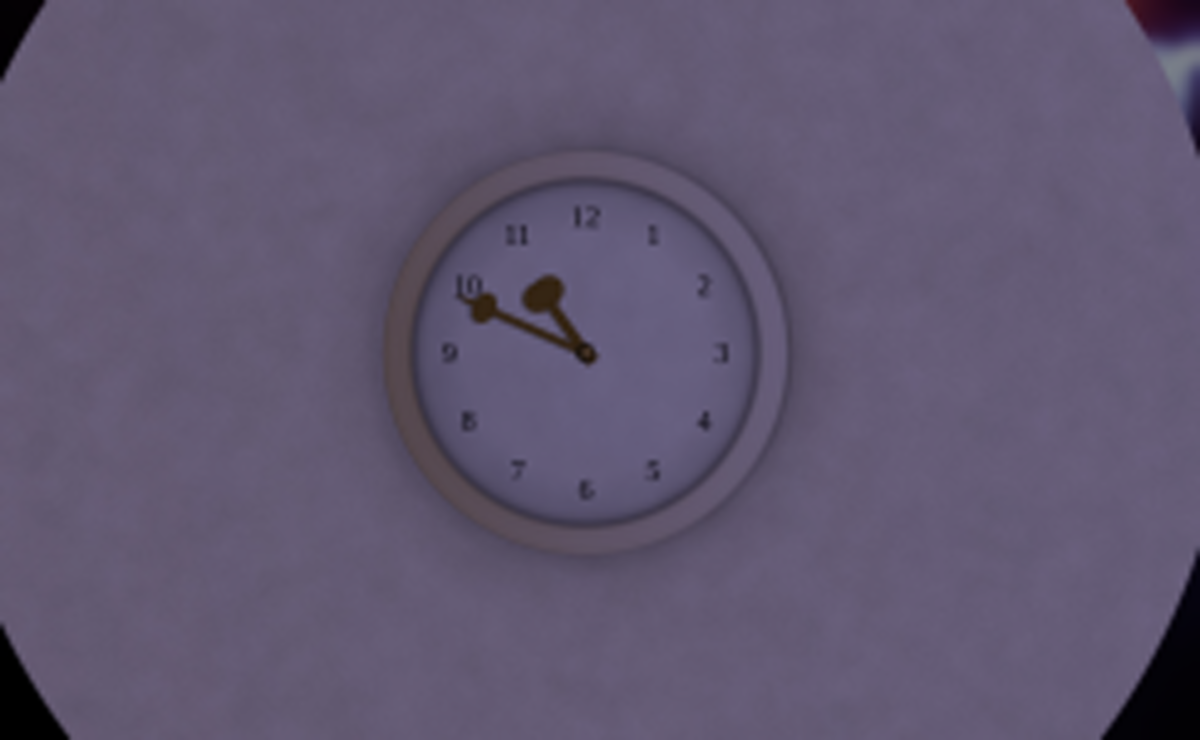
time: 10:49
